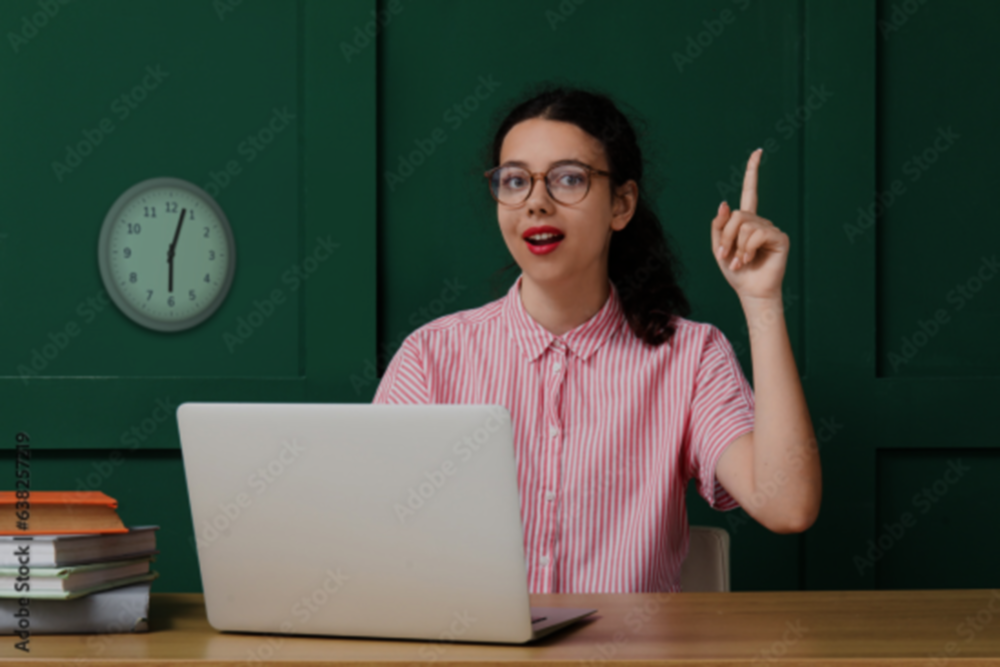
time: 6:03
